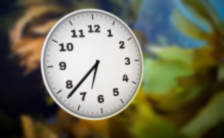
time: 6:38
